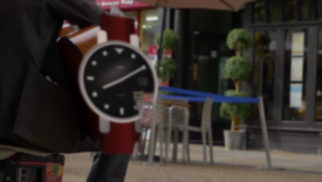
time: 8:10
